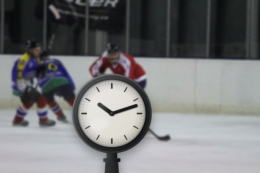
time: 10:12
